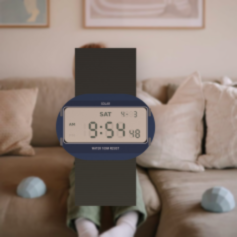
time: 9:54
